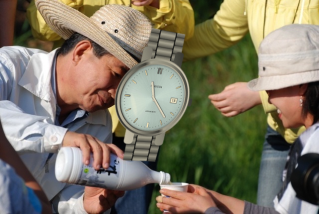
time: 11:23
